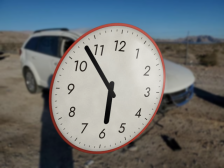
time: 5:53
